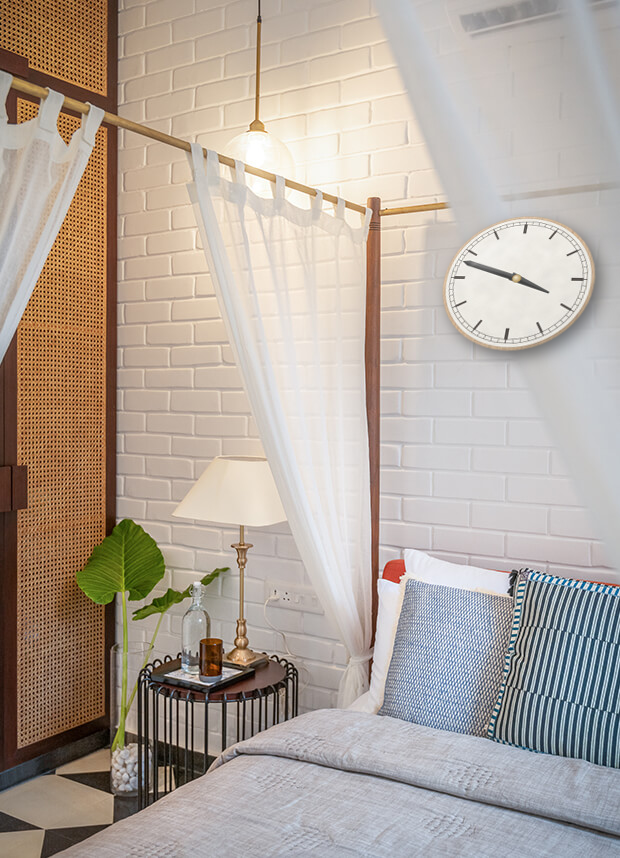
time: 3:48
